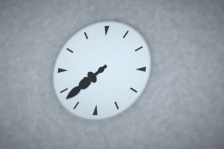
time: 7:38
